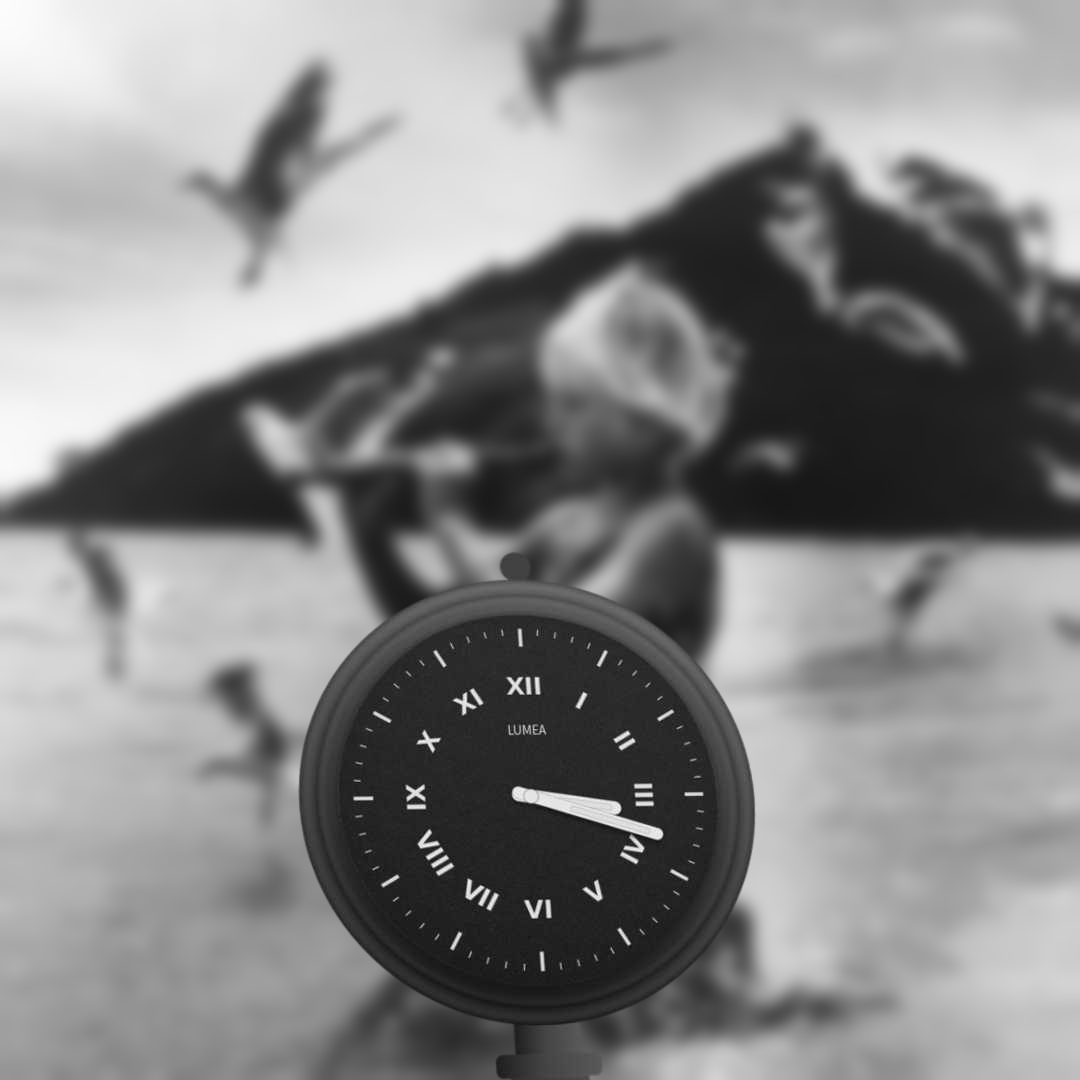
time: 3:18
